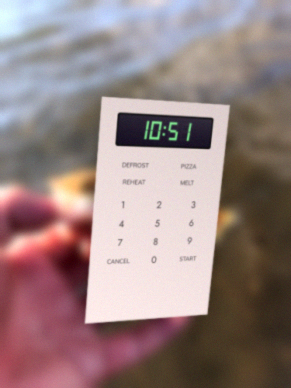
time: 10:51
